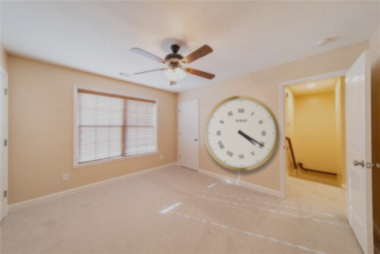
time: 4:20
